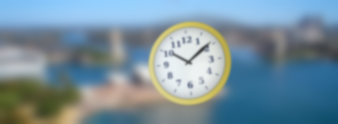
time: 10:09
